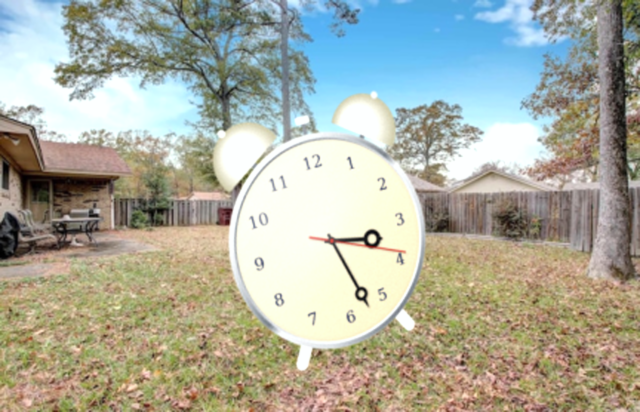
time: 3:27:19
